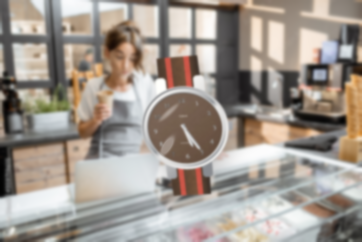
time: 5:25
